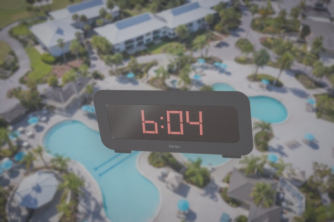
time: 6:04
